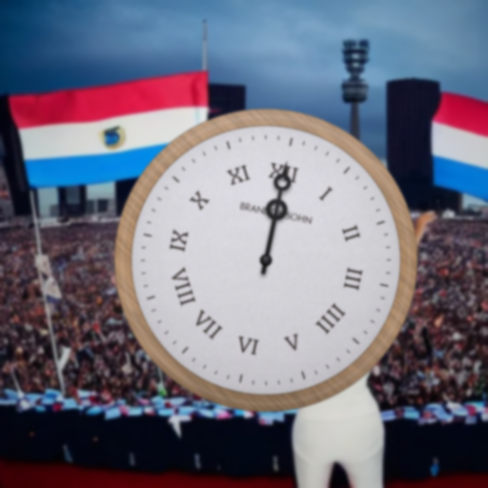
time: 12:00
